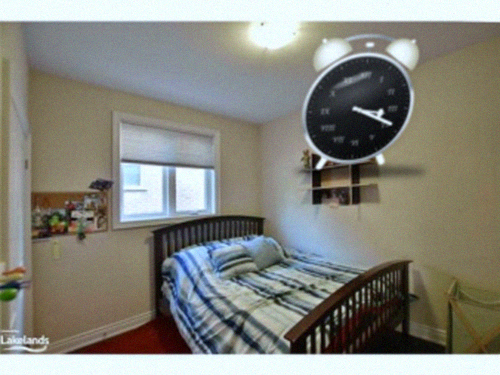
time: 3:19
